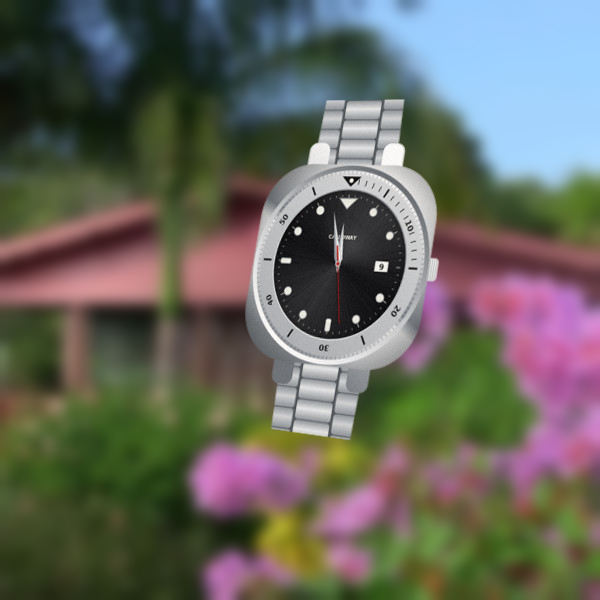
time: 11:57:28
